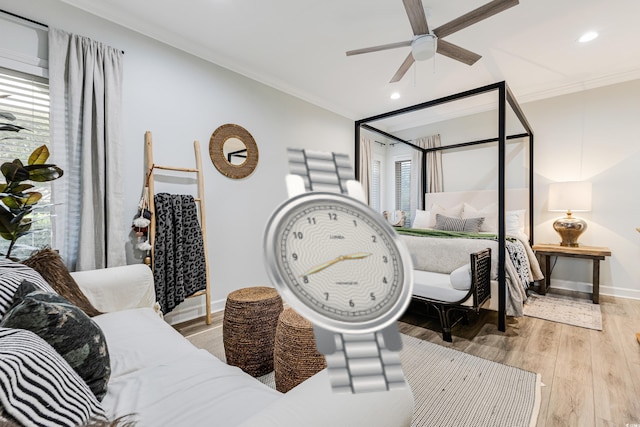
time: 2:41
